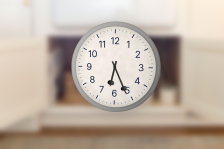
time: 6:26
